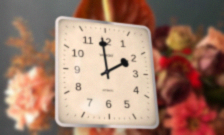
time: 1:59
